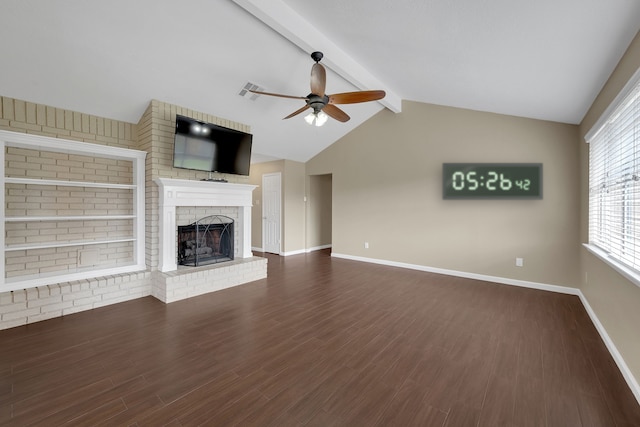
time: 5:26:42
